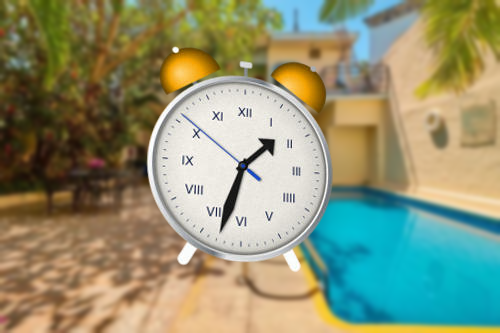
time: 1:32:51
